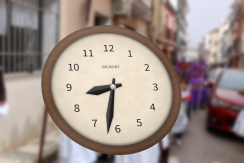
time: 8:32
